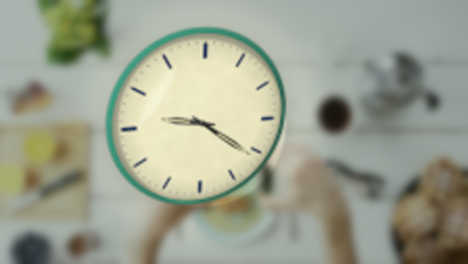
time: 9:21
